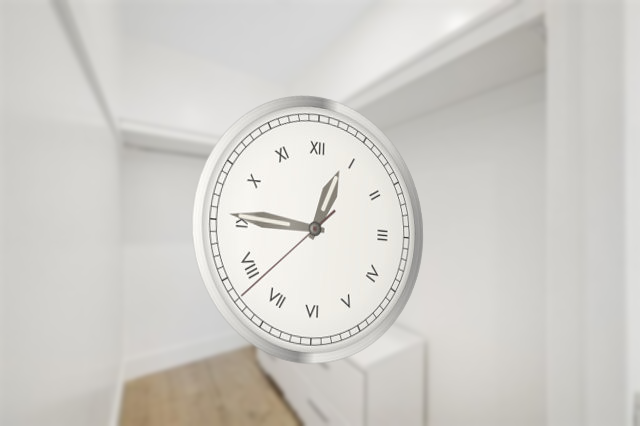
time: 12:45:38
